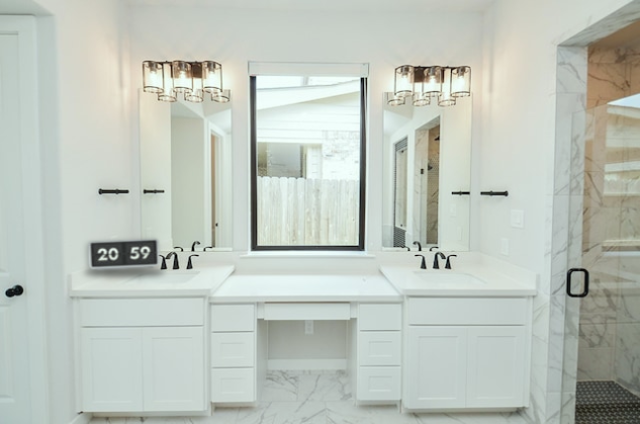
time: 20:59
